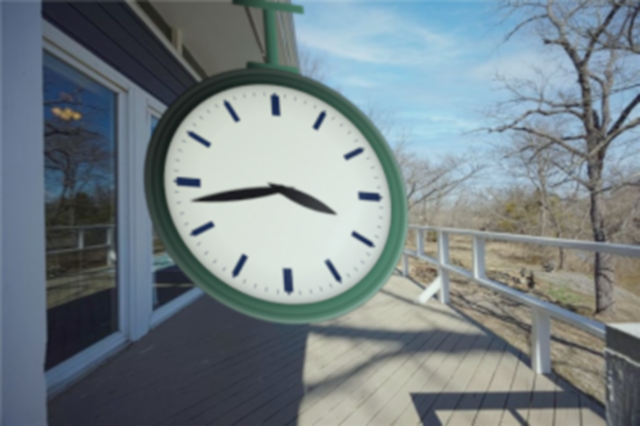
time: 3:43
